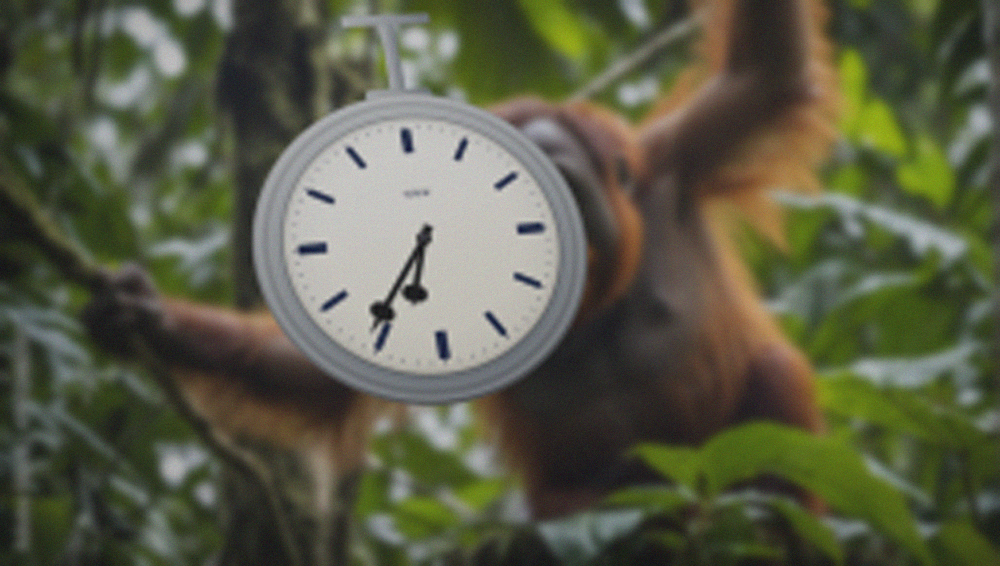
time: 6:36
